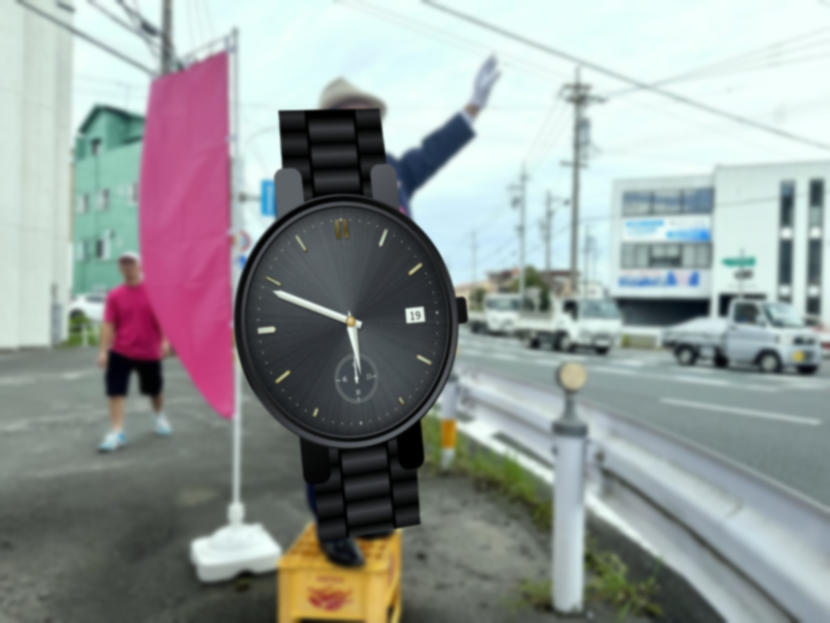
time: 5:49
